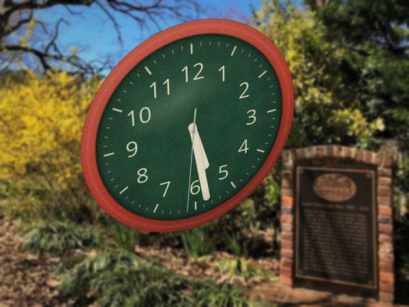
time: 5:28:31
